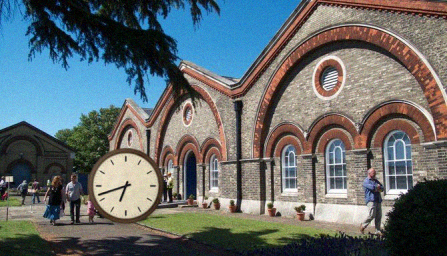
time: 6:42
